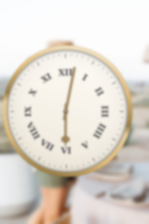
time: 6:02
